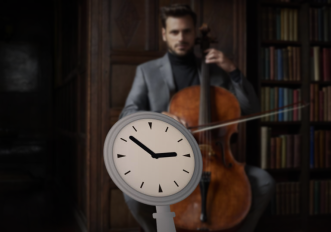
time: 2:52
